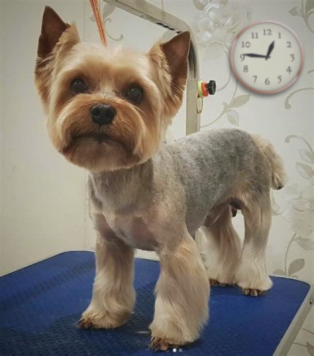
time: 12:46
